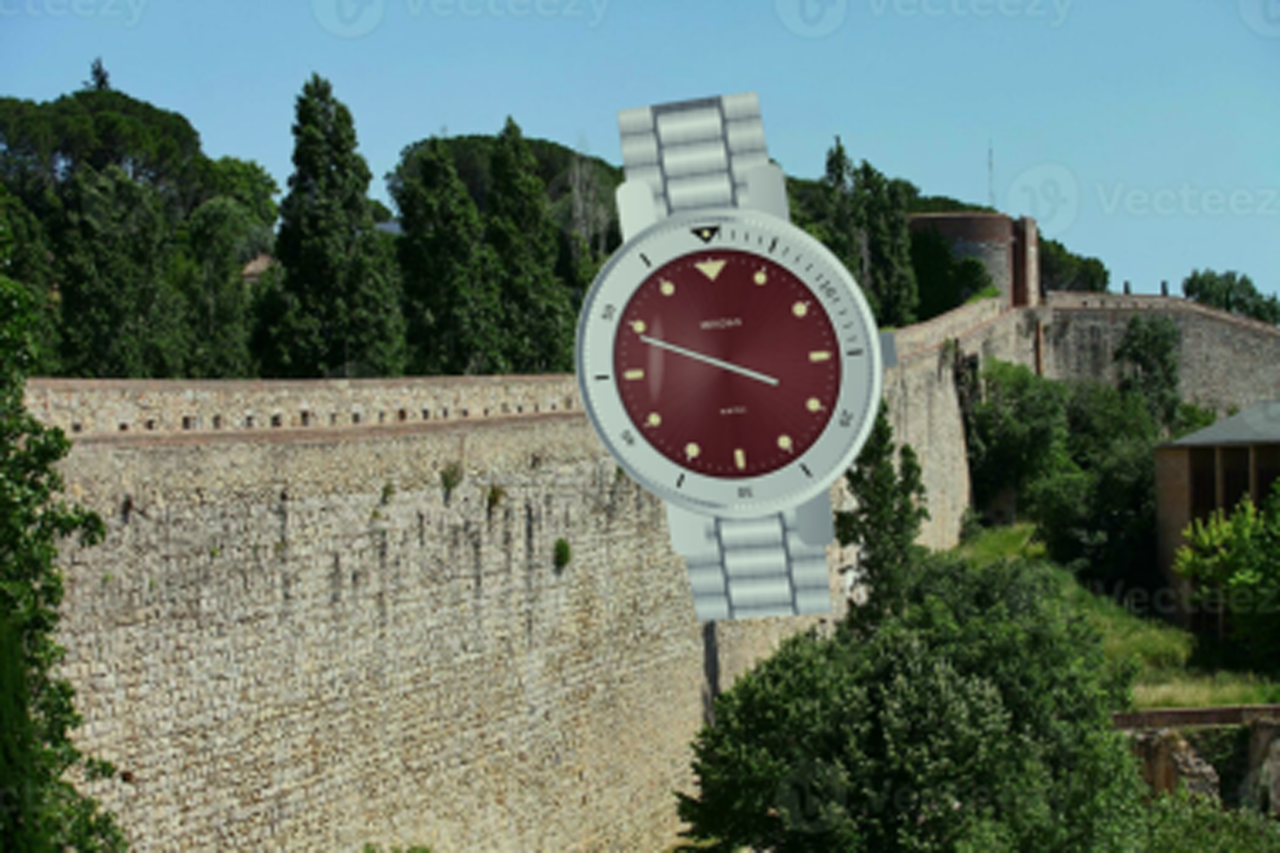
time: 3:49
